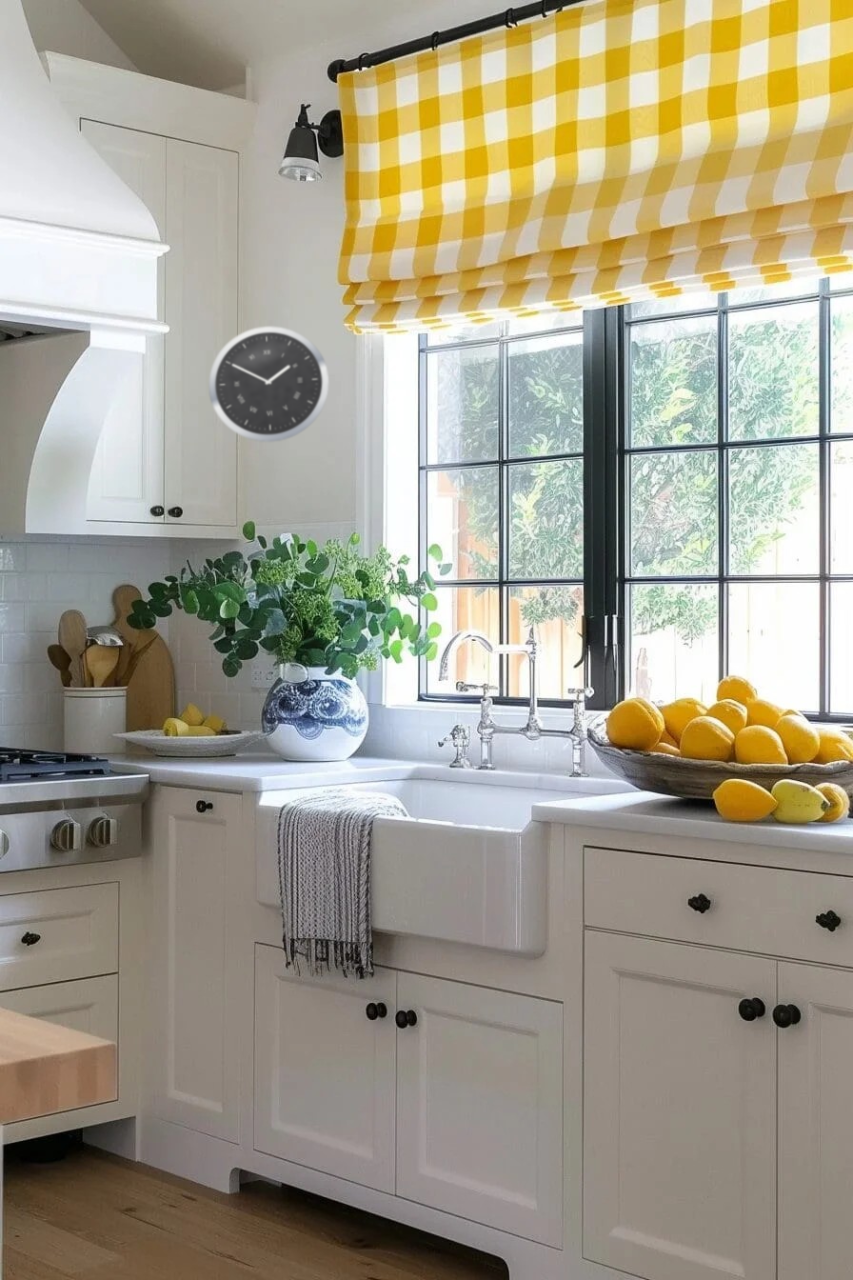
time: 1:50
